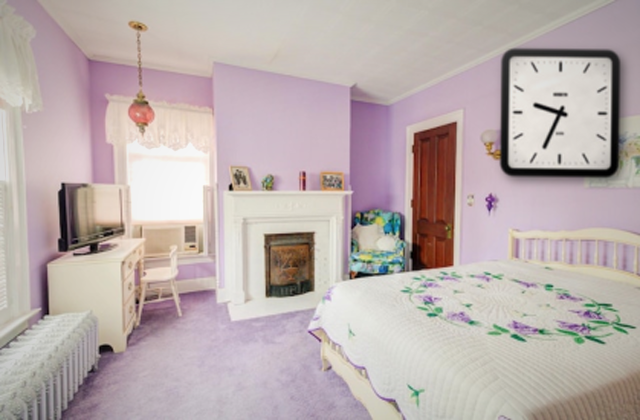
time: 9:34
